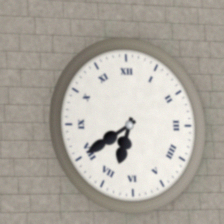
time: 6:40
